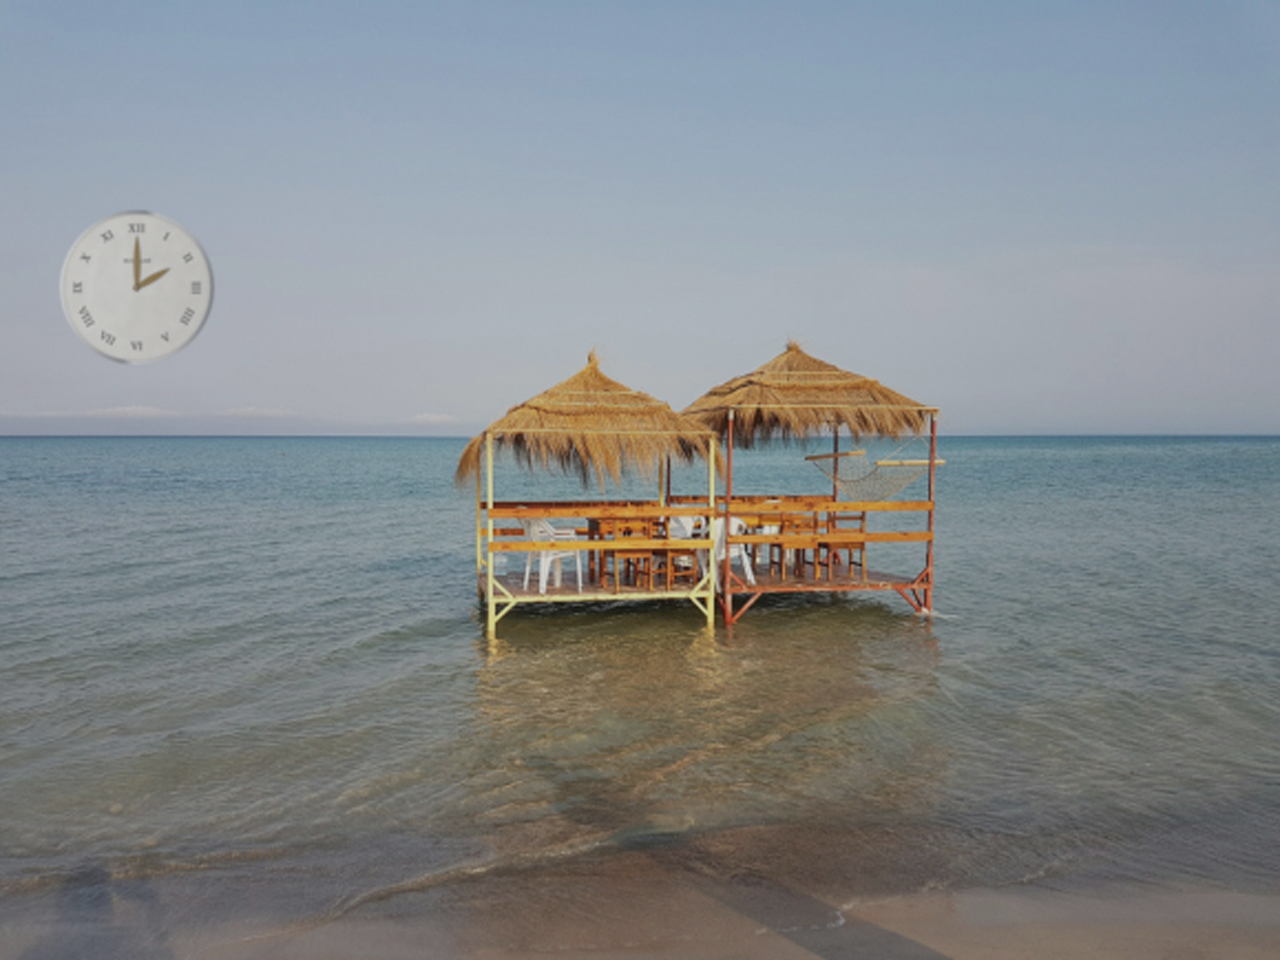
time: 2:00
